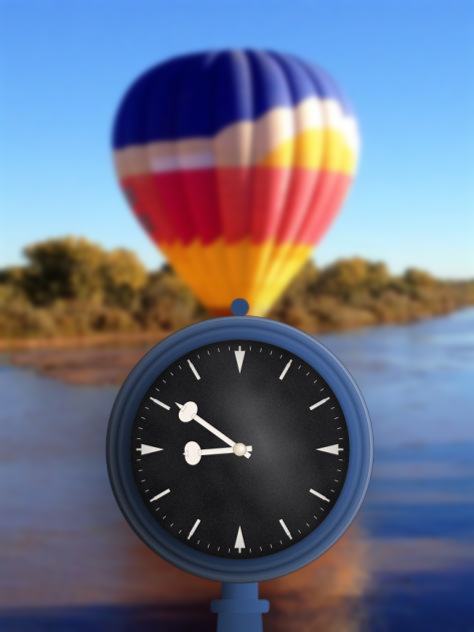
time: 8:51
